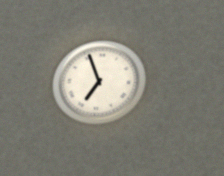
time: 6:56
